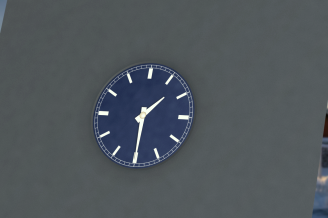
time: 1:30
